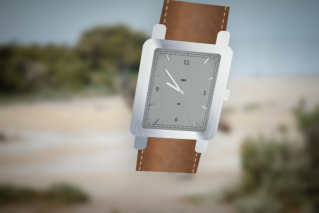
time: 9:53
